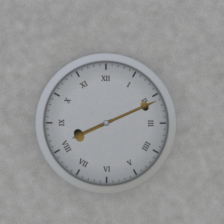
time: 8:11
